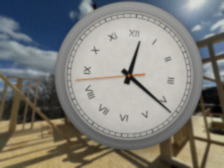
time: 12:20:43
